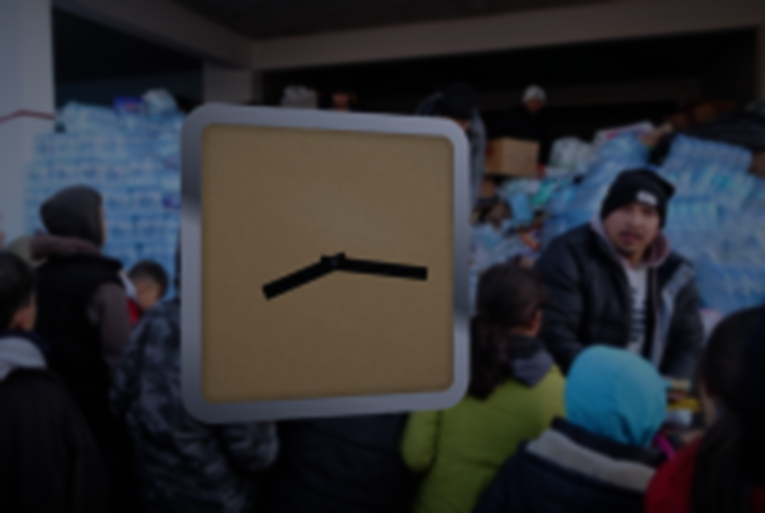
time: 8:16
